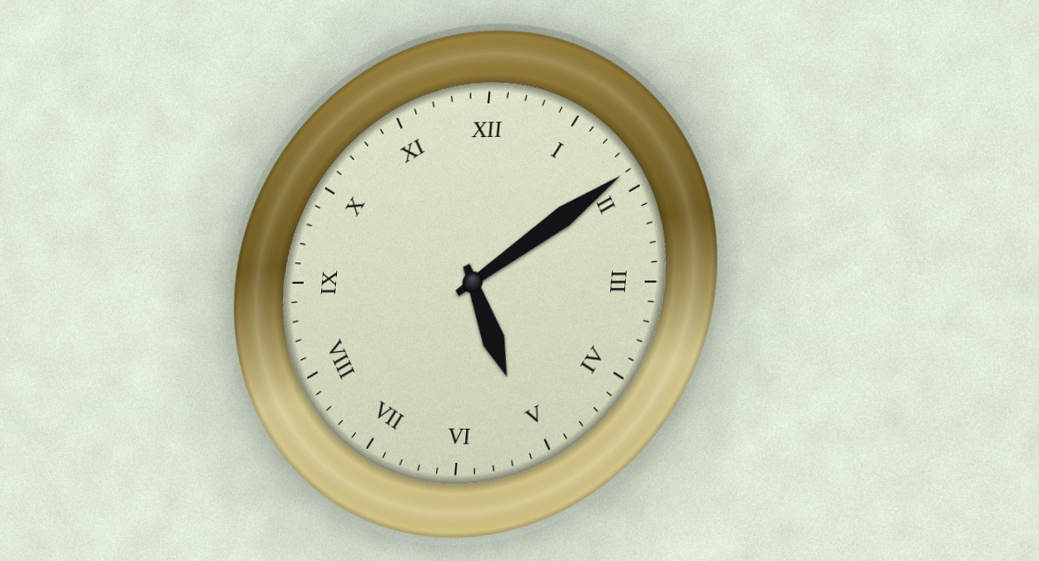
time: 5:09
